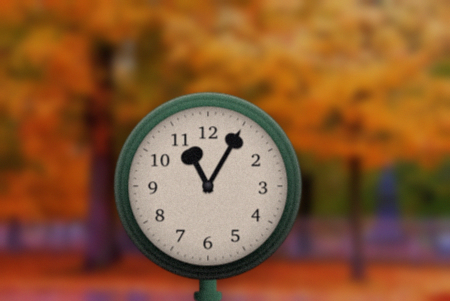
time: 11:05
